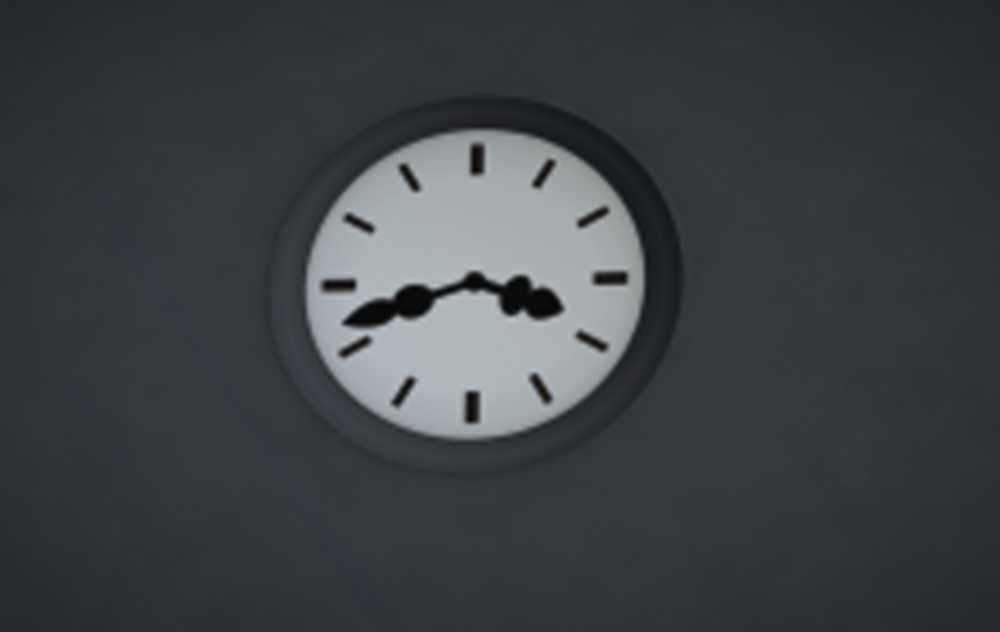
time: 3:42
